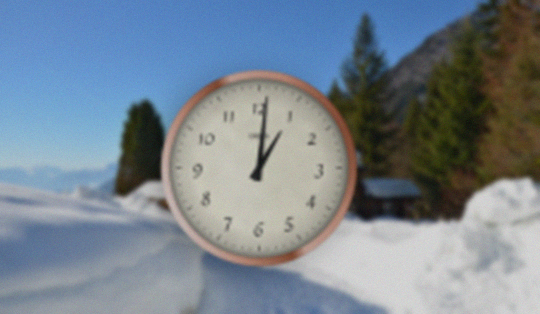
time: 1:01
